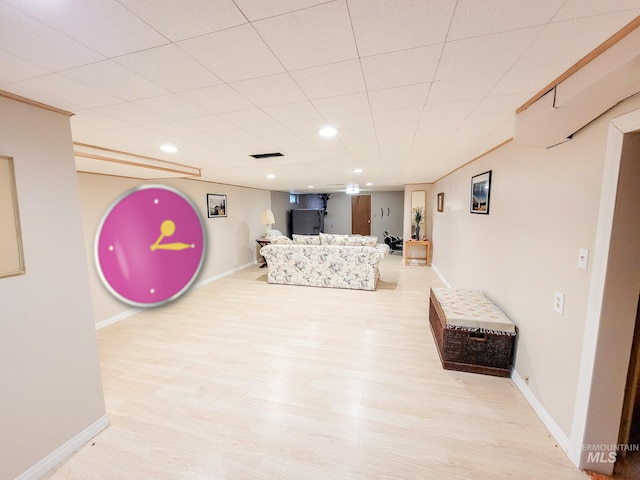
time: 1:15
